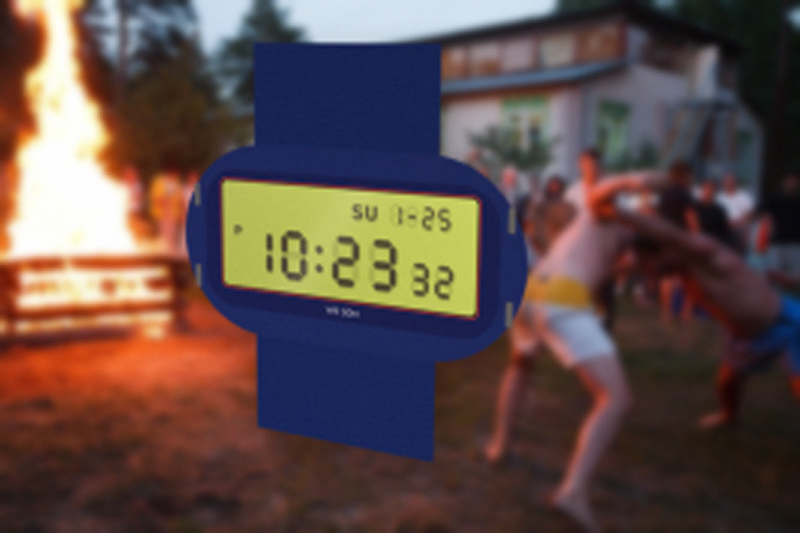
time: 10:23:32
